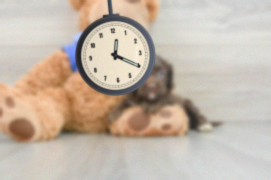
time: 12:20
